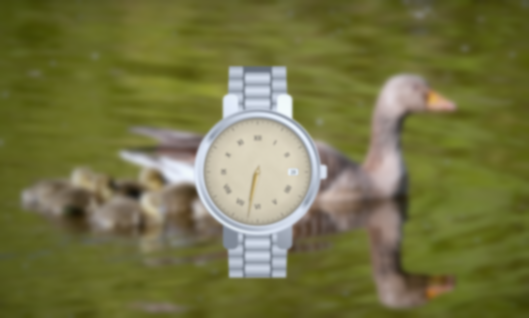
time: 6:32
